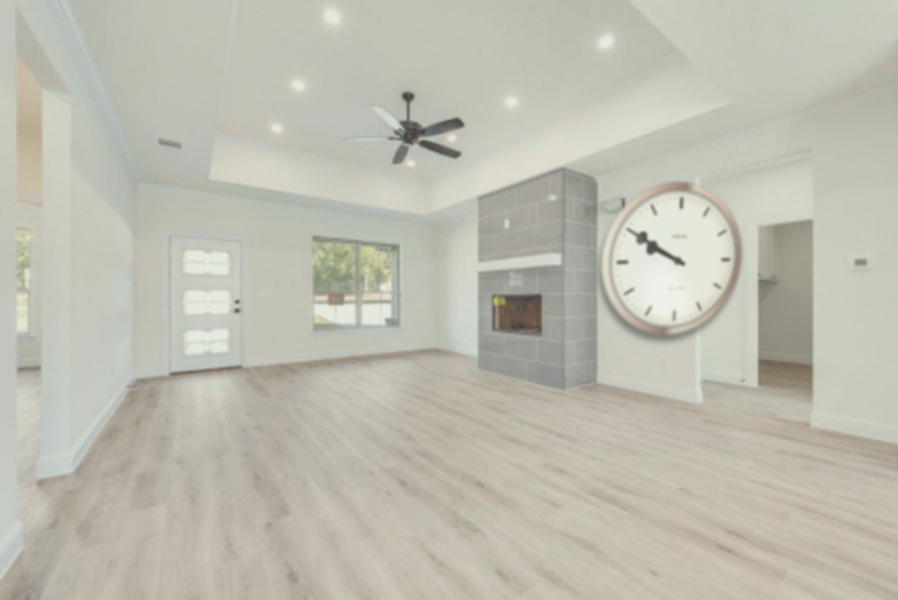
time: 9:50
